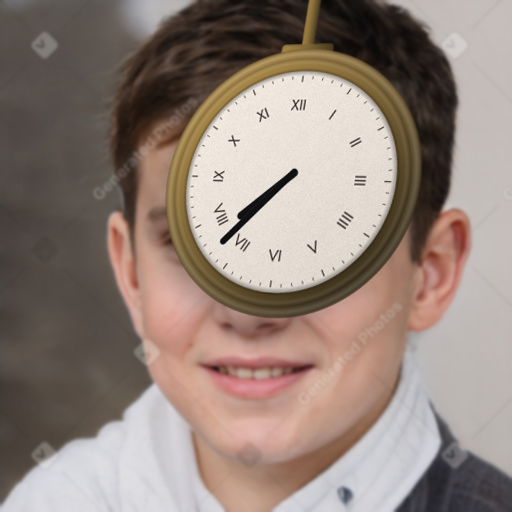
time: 7:37
